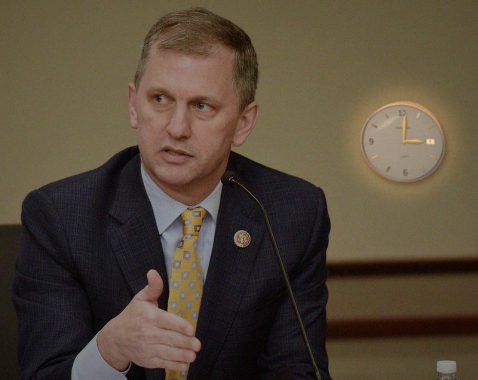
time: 3:01
